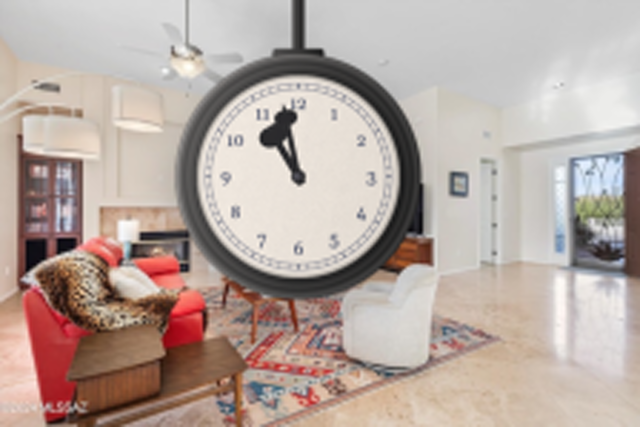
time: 10:58
